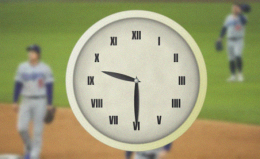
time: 9:30
